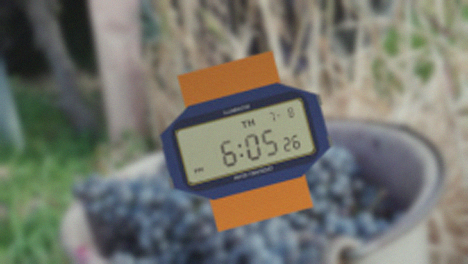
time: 6:05:26
